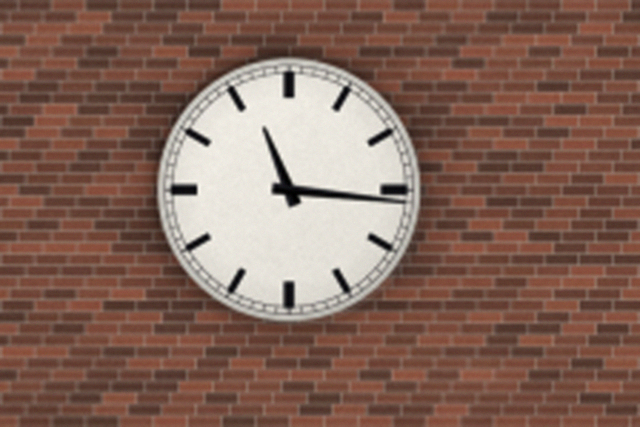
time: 11:16
